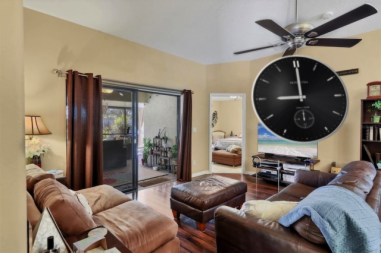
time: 9:00
